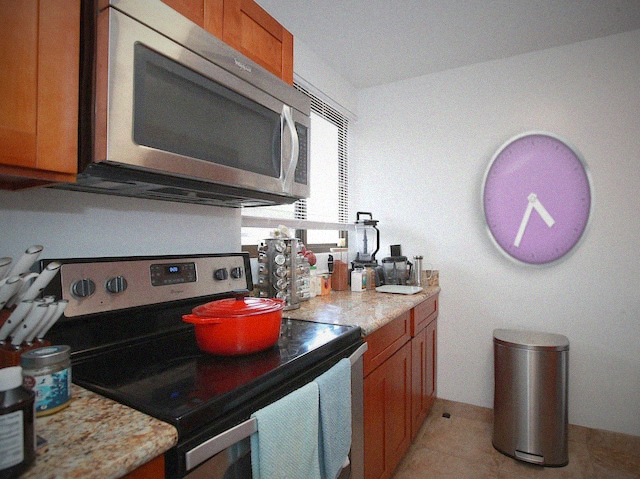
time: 4:34
